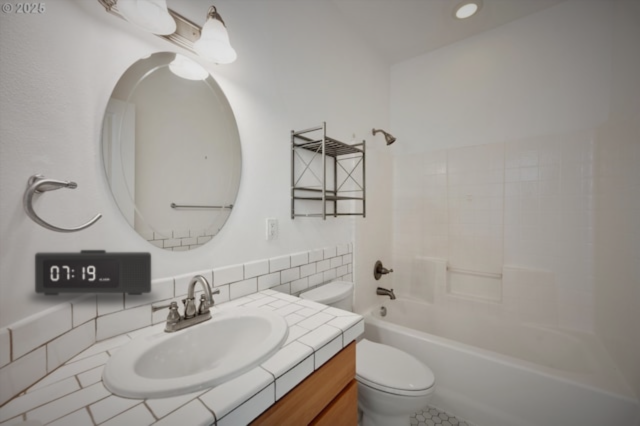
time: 7:19
